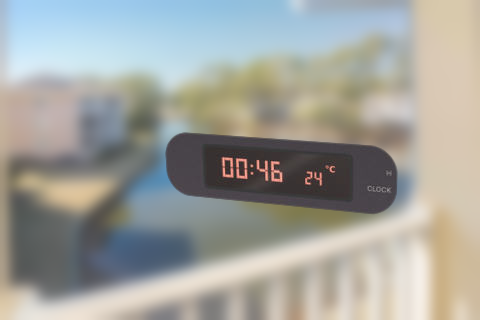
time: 0:46
